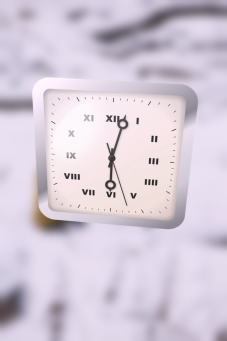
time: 6:02:27
